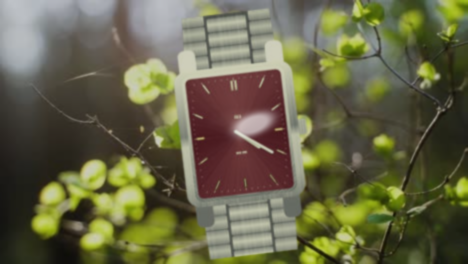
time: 4:21
